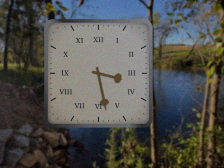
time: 3:28
